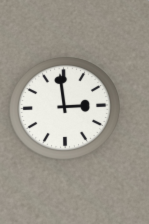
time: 2:59
